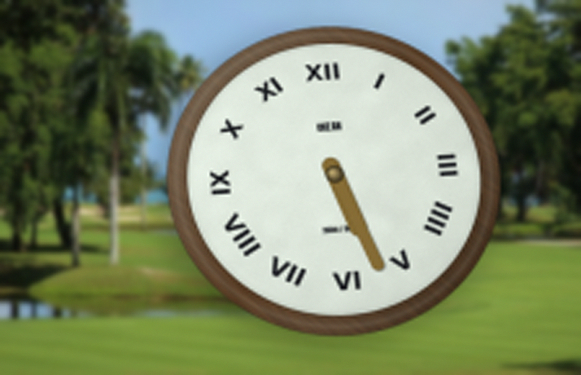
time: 5:27
